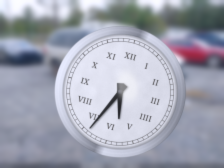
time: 5:34
